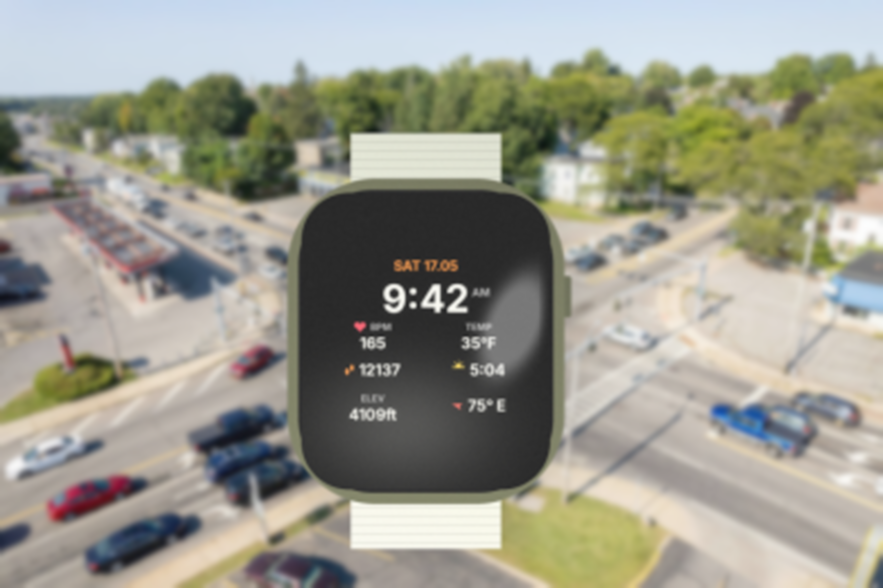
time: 9:42
